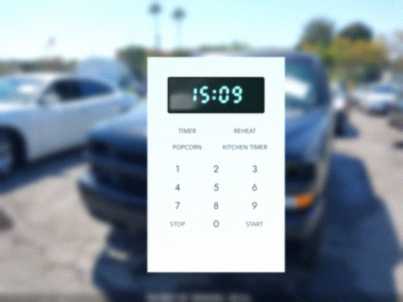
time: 15:09
